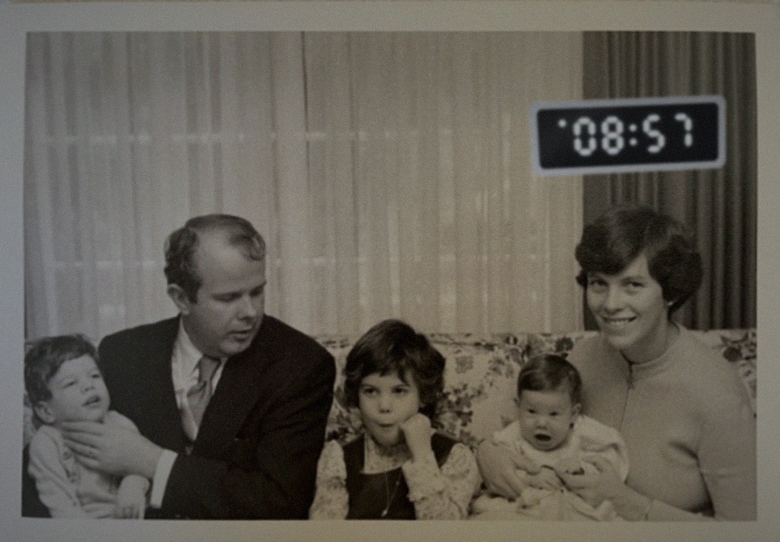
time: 8:57
